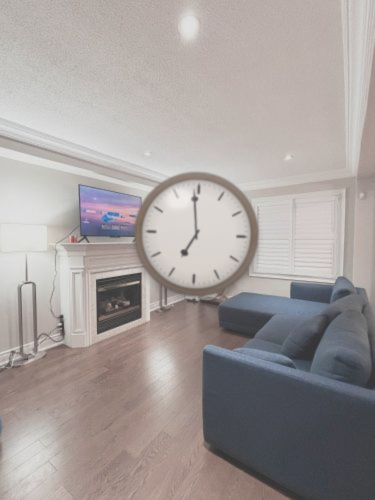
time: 6:59
